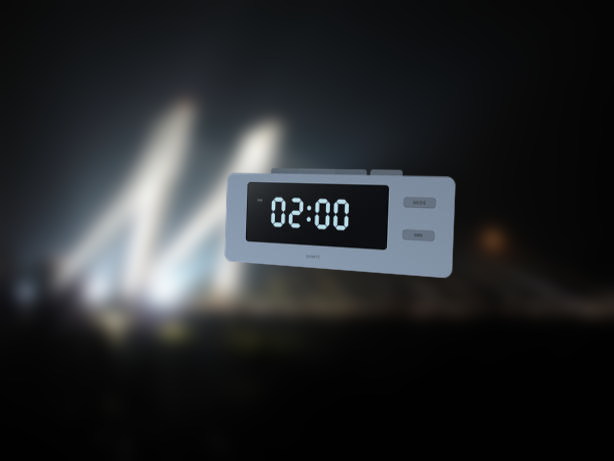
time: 2:00
